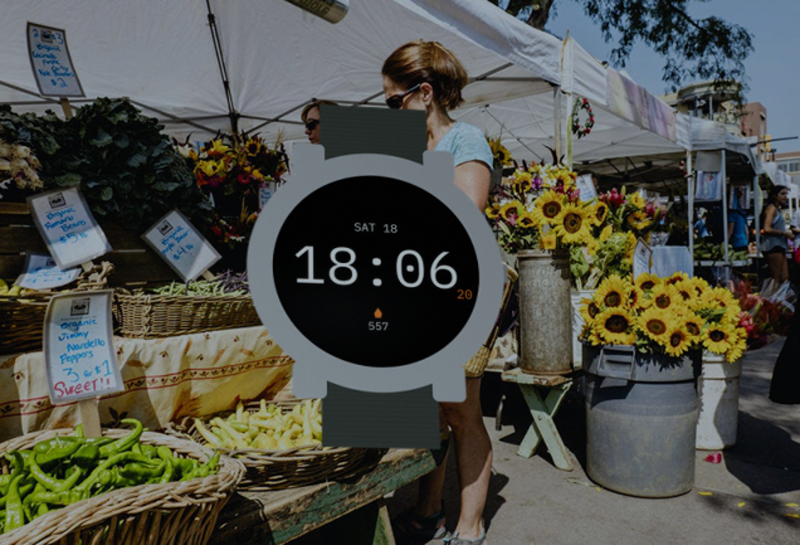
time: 18:06:20
